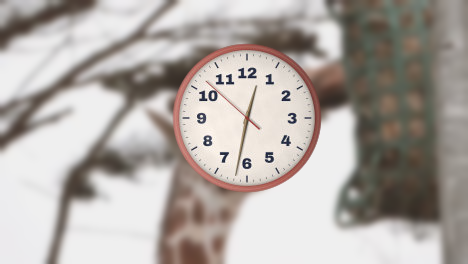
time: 12:31:52
